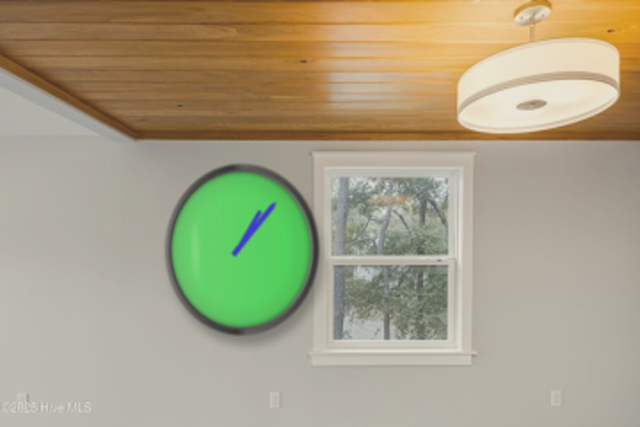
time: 1:07
